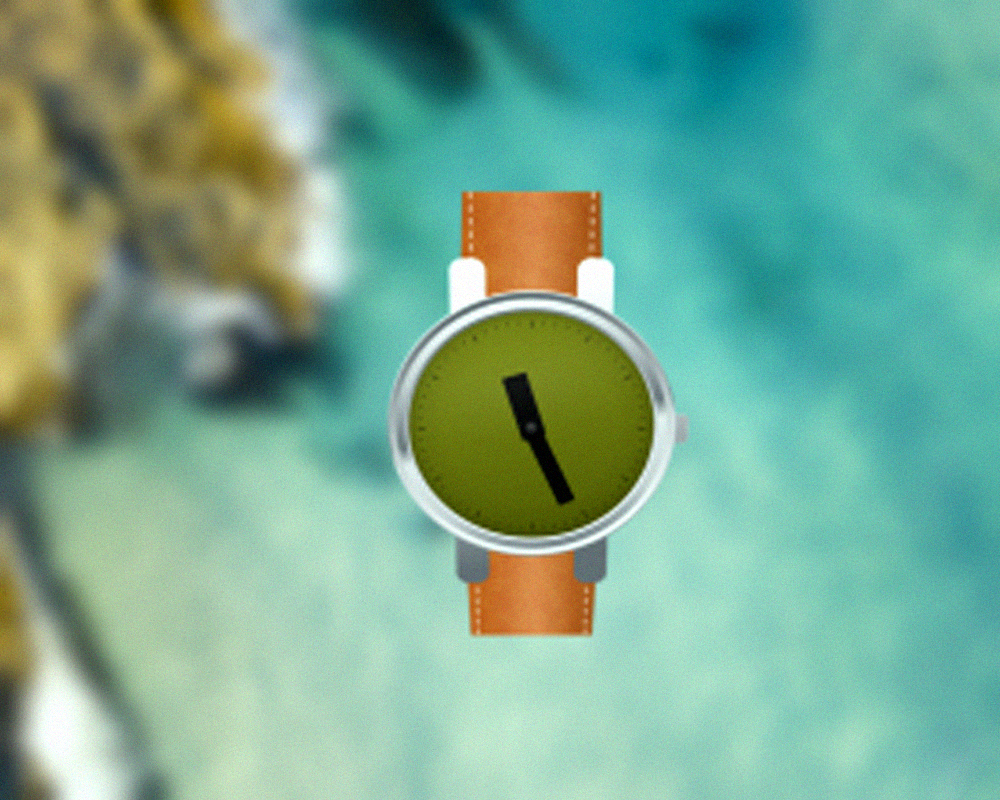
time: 11:26
